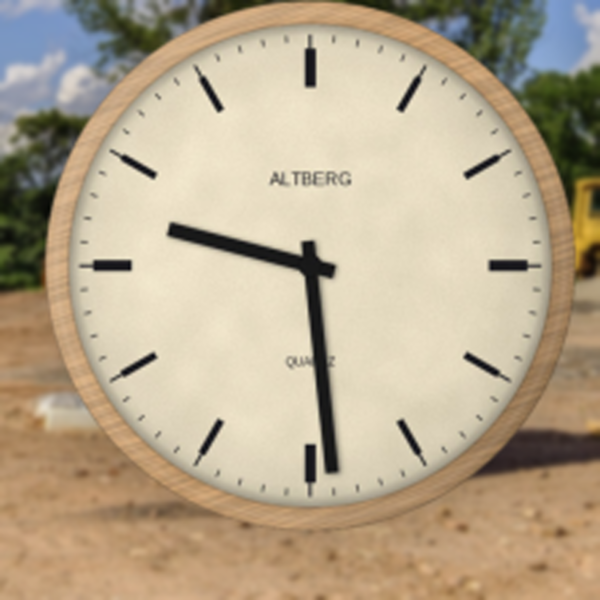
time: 9:29
